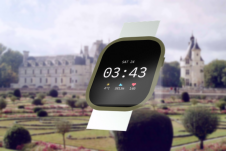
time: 3:43
